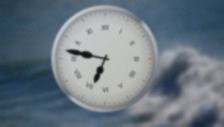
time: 6:47
